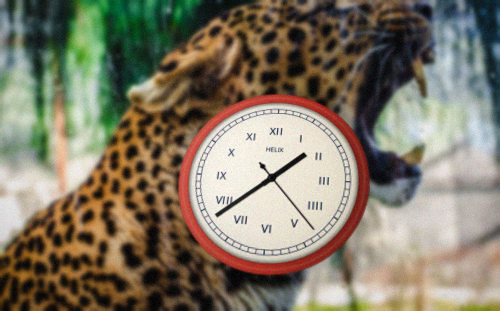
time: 1:38:23
